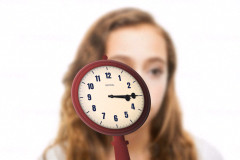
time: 3:15
